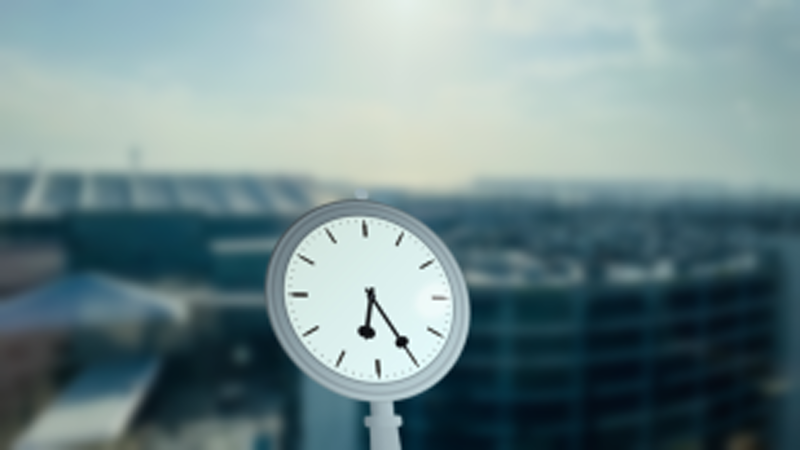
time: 6:25
